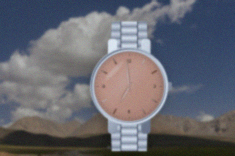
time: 6:59
